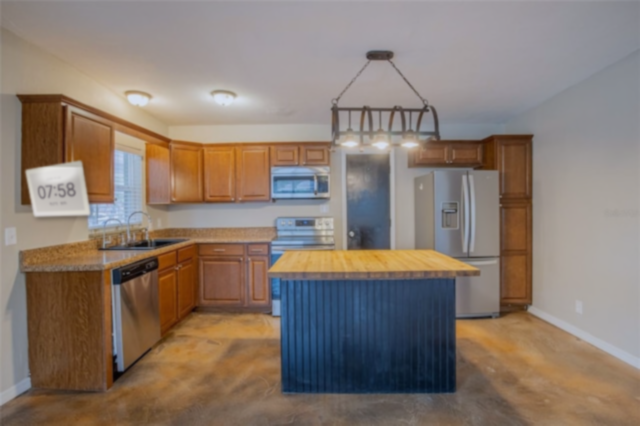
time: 7:58
